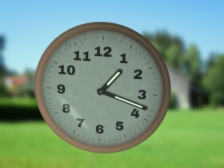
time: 1:18
